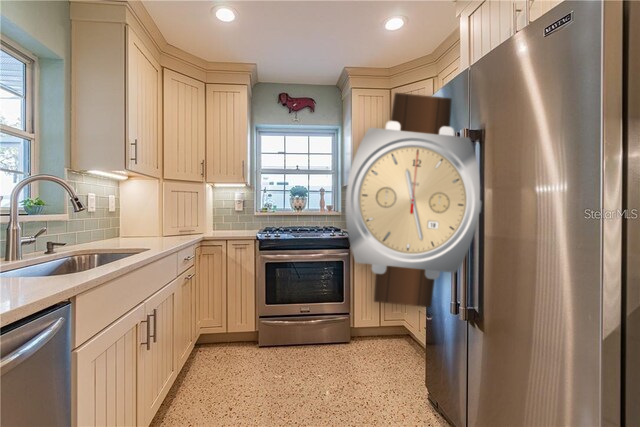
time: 11:27
